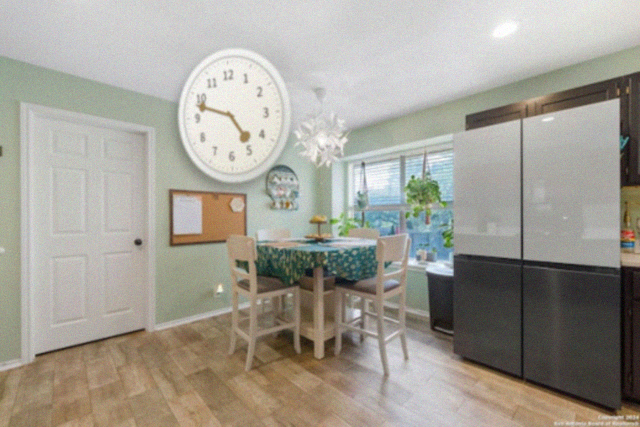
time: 4:48
